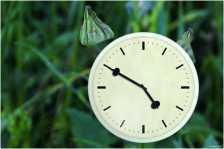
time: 4:50
